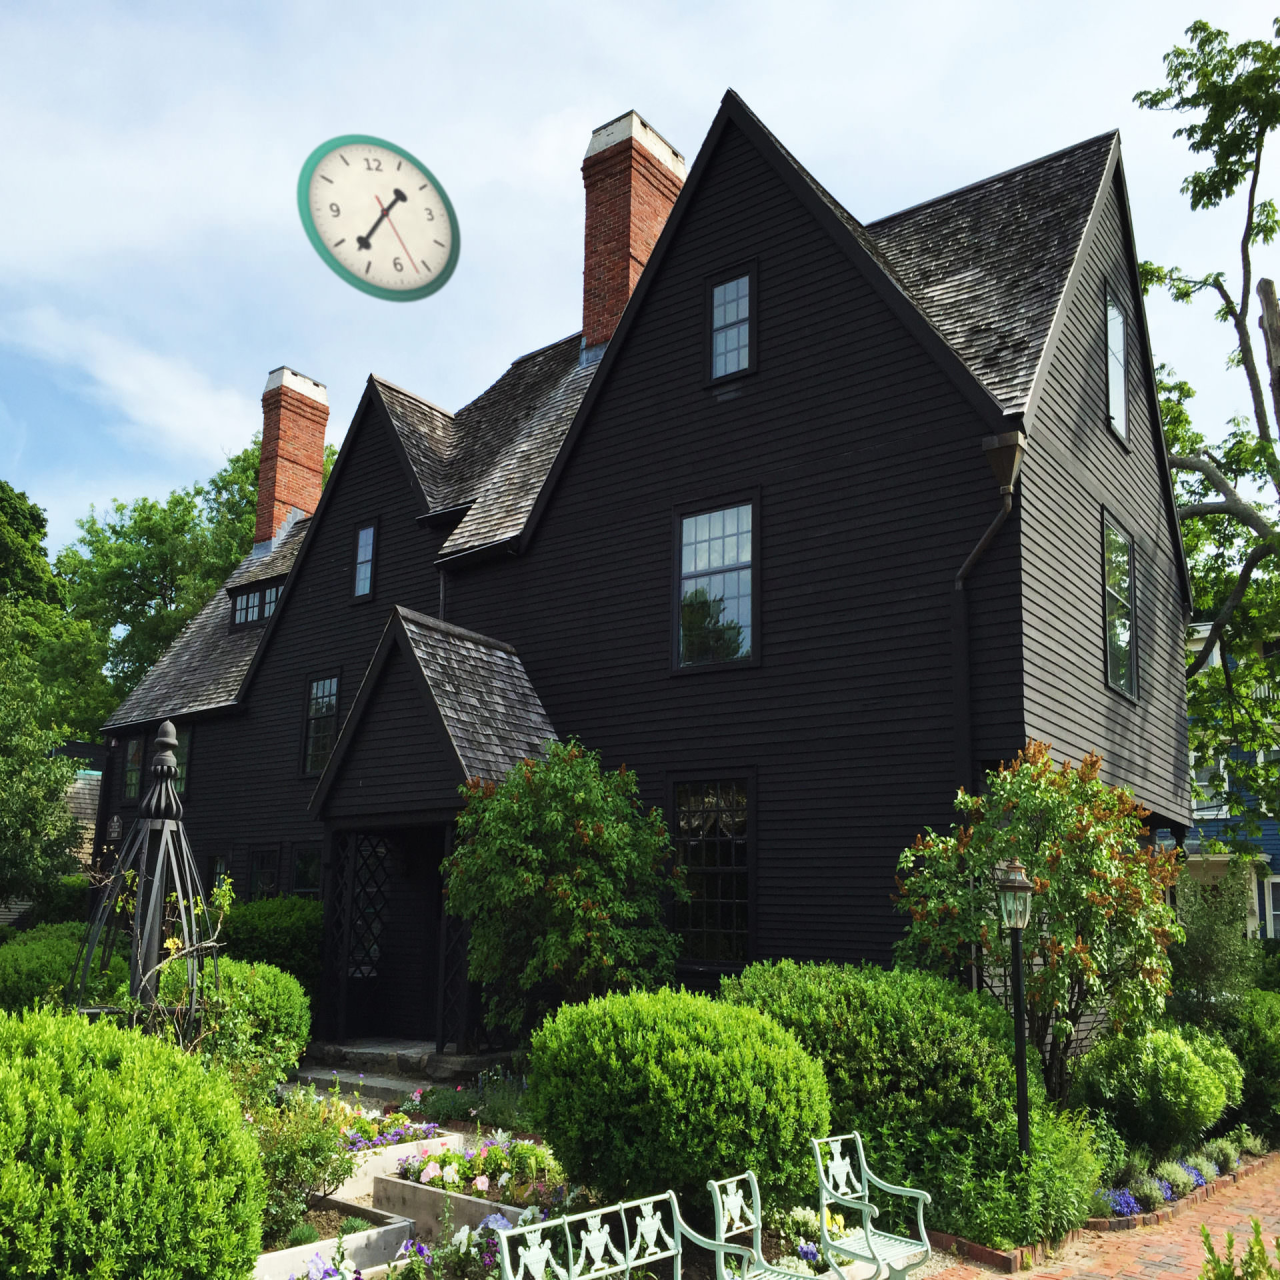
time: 1:37:27
